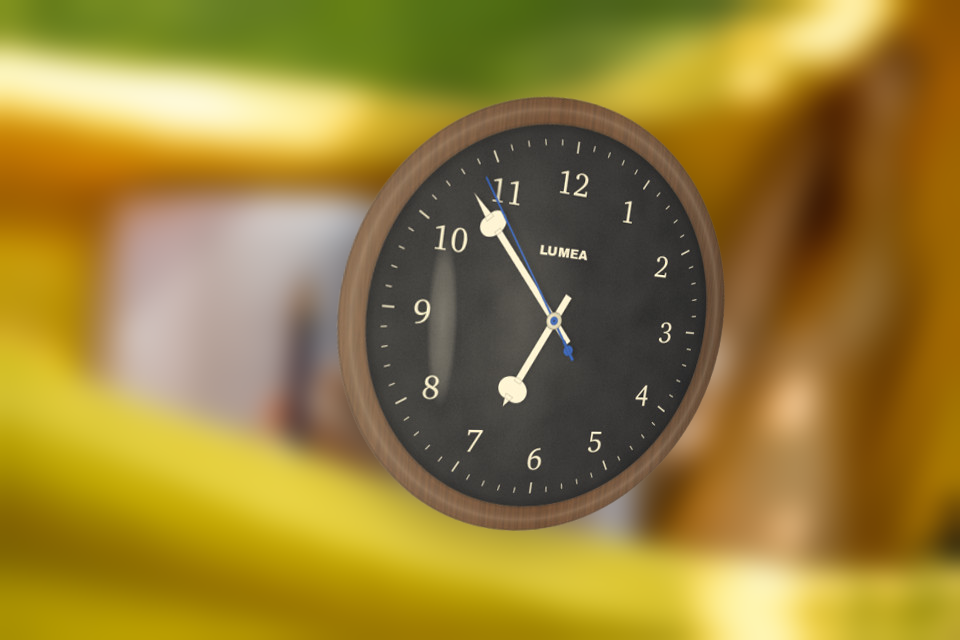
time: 6:52:54
